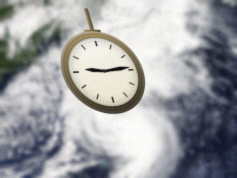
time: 9:14
